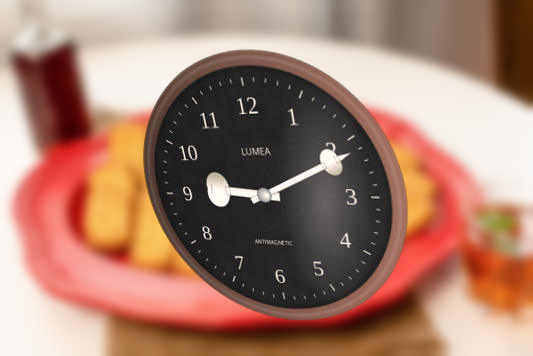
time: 9:11
